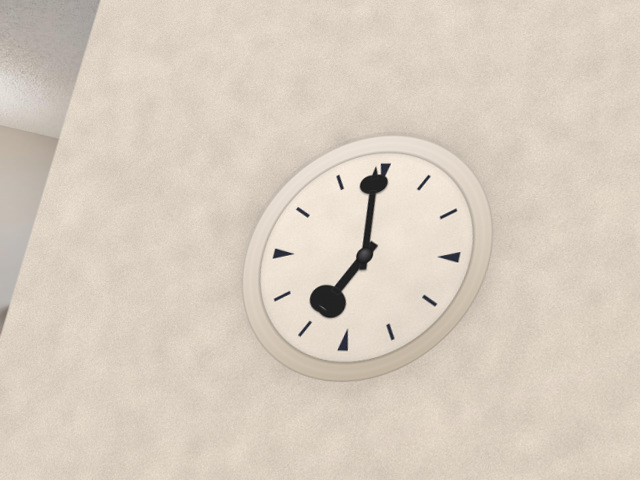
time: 6:59
